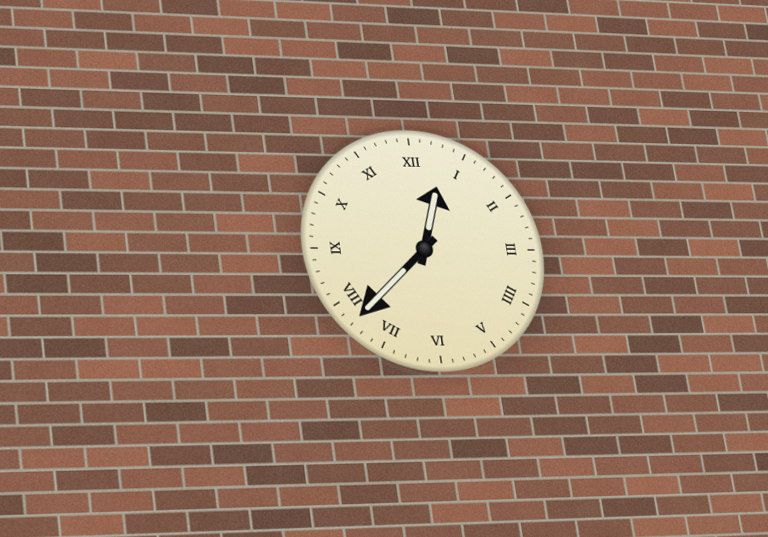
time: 12:38
